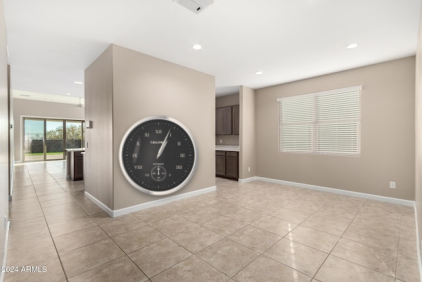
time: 1:04
